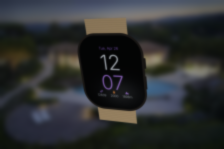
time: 12:07
